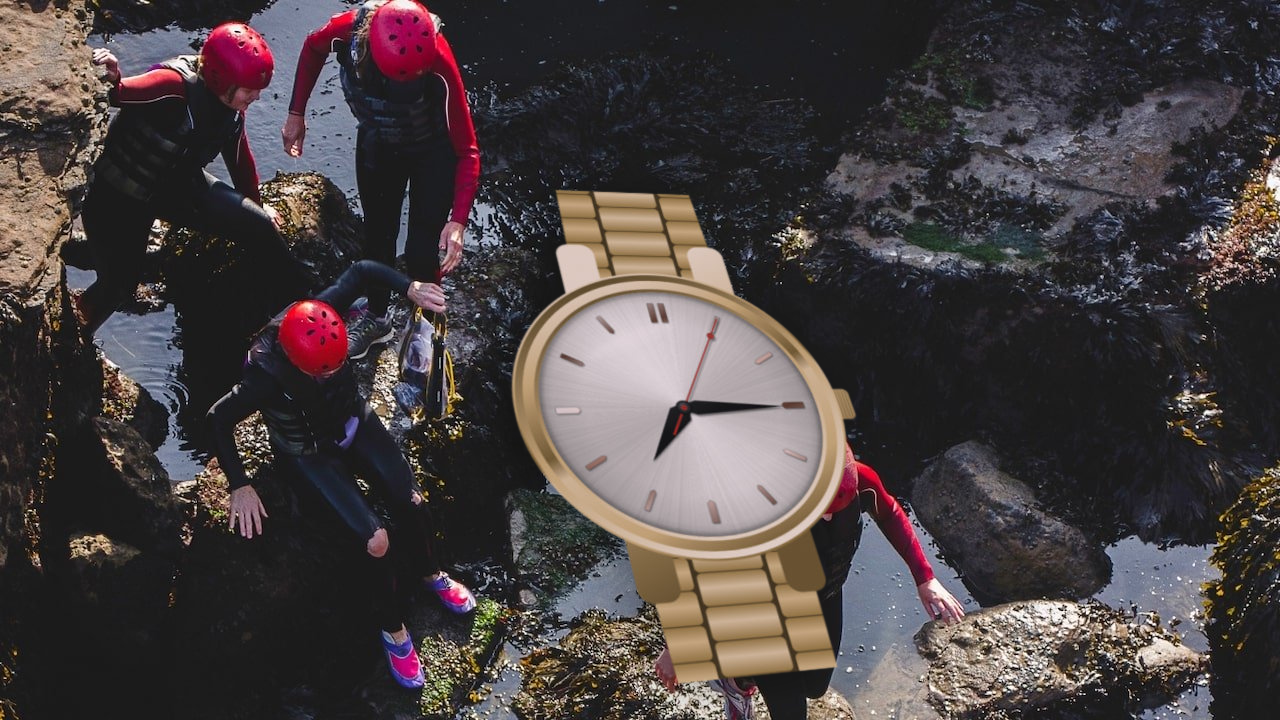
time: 7:15:05
